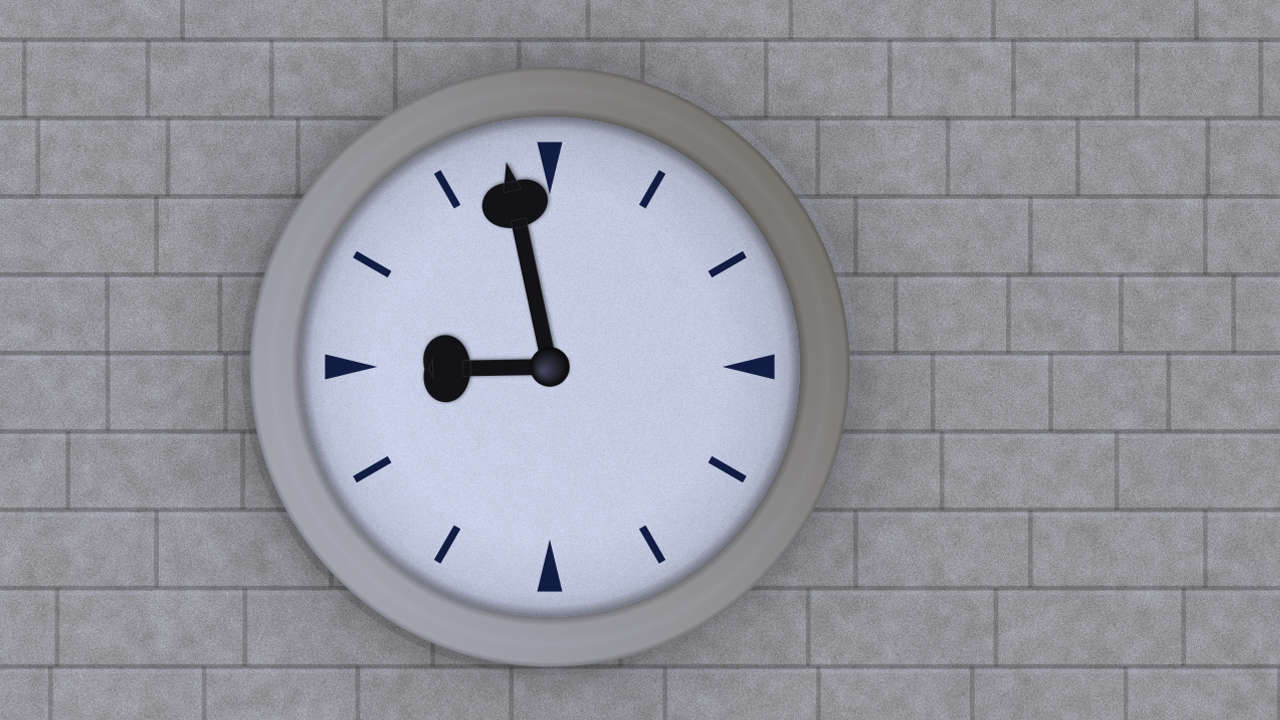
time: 8:58
